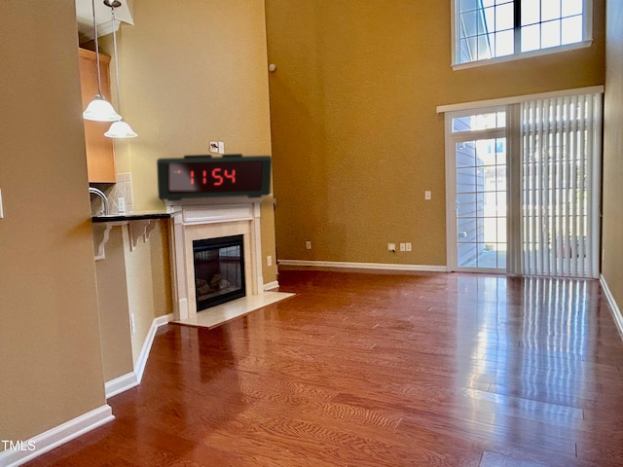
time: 11:54
